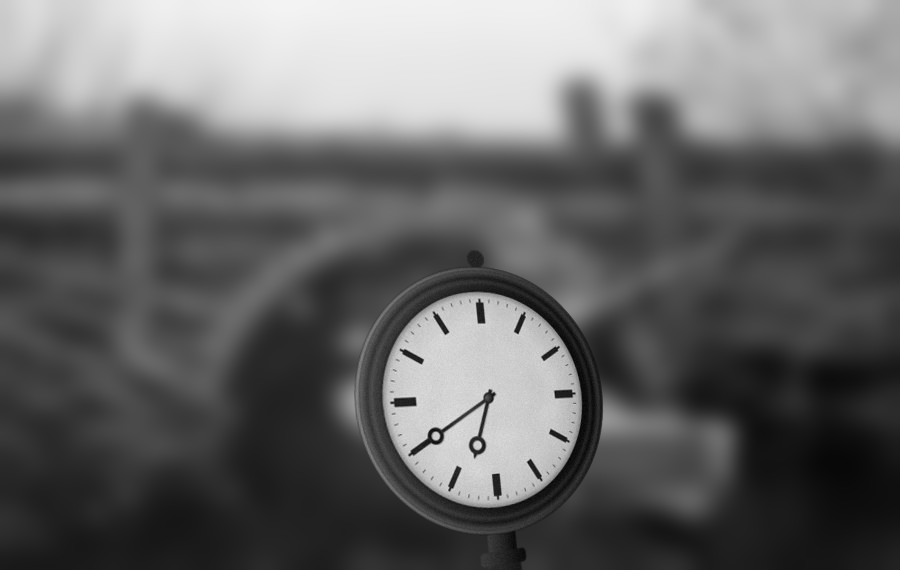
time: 6:40
